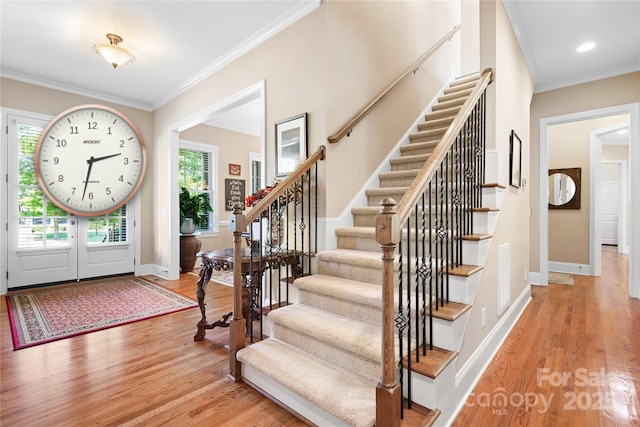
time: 2:32
